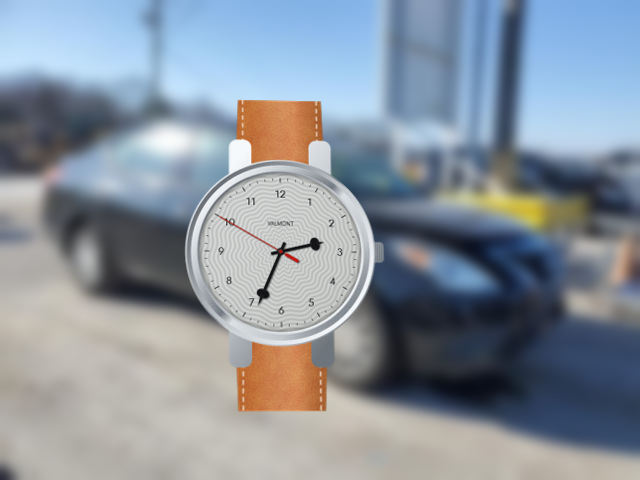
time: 2:33:50
